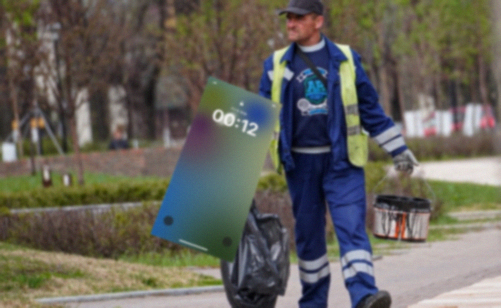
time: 0:12
